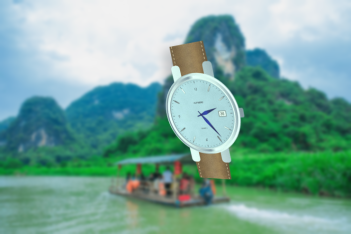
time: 2:24
